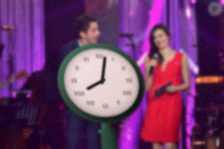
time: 8:02
